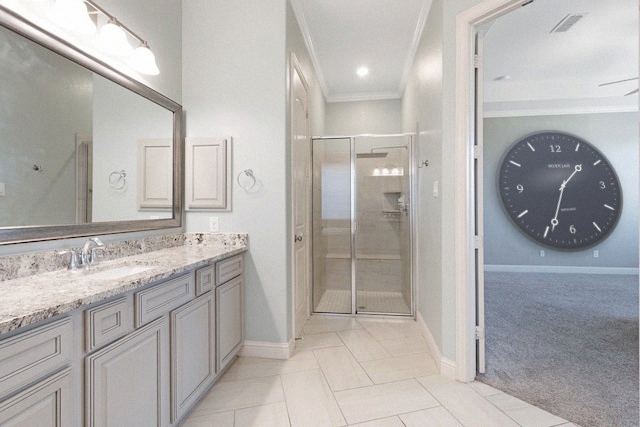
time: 1:34
